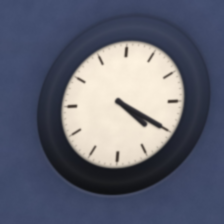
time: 4:20
